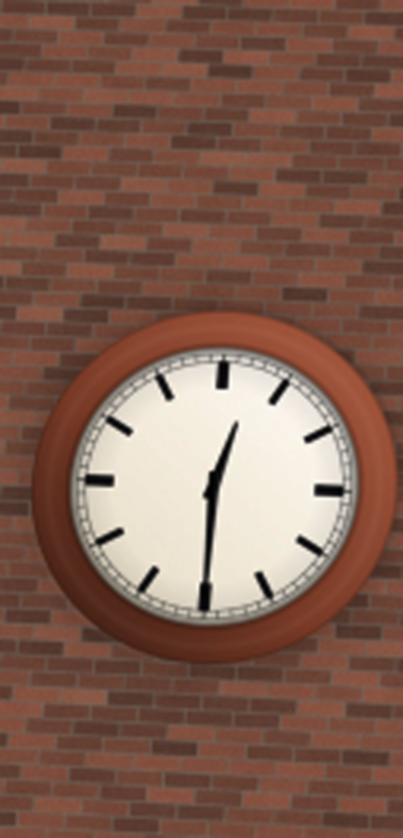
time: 12:30
